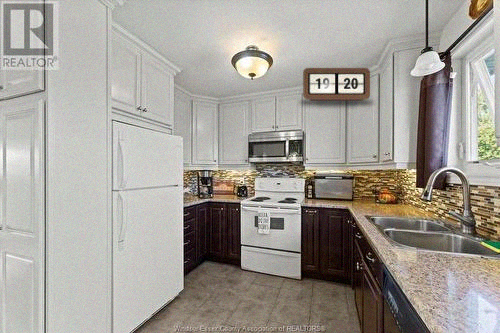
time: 19:20
